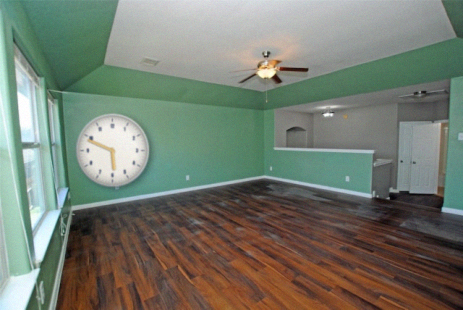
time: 5:49
